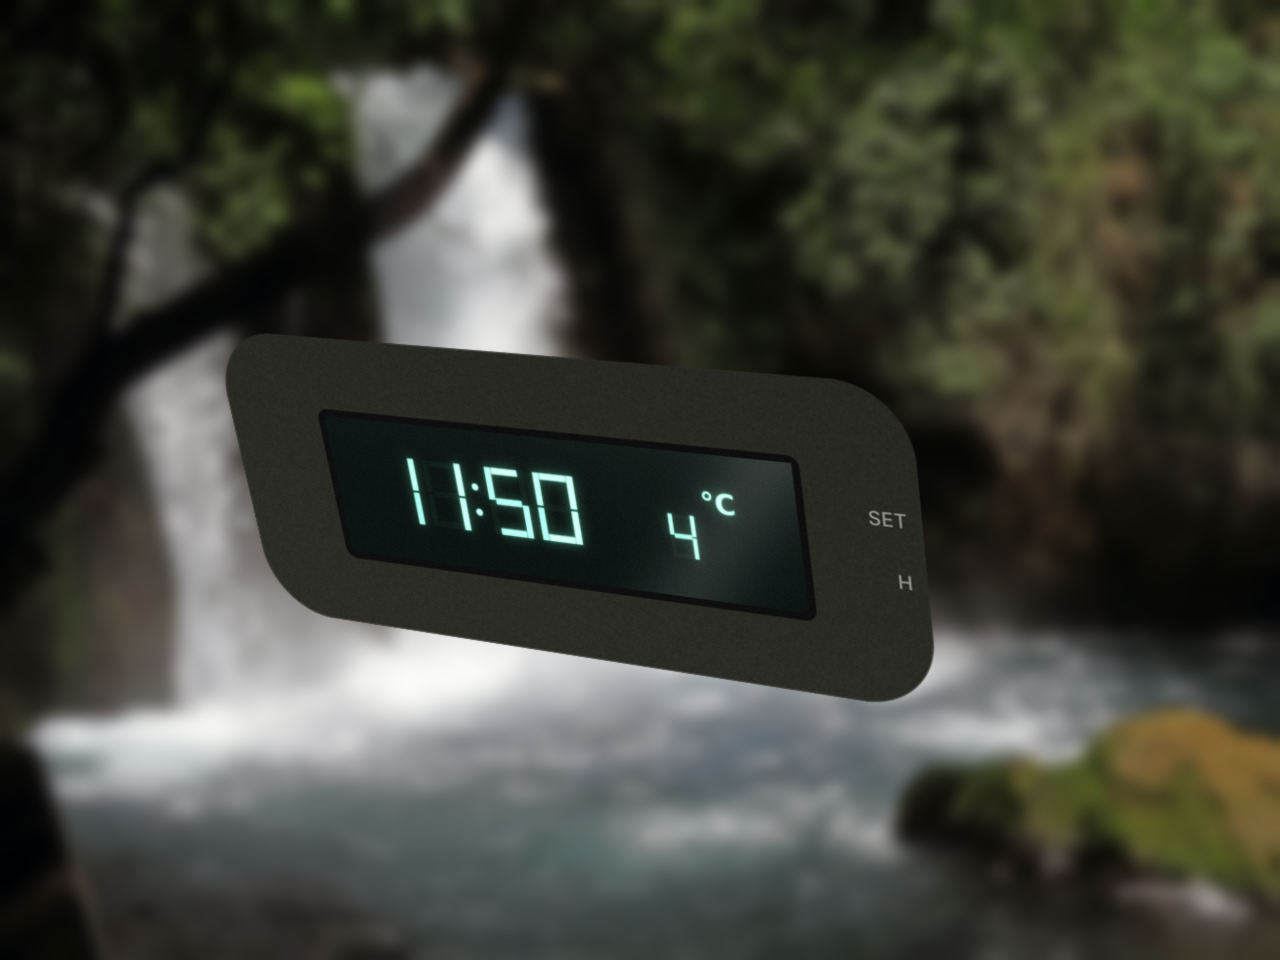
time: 11:50
